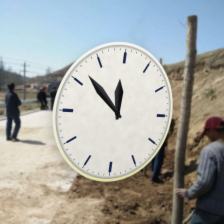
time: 11:52
